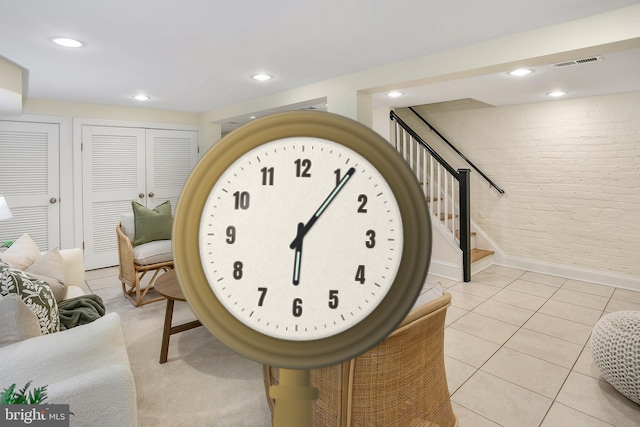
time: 6:06
